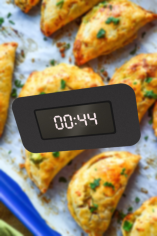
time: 0:44
